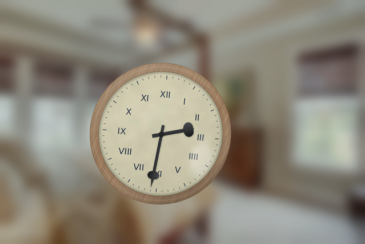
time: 2:31
